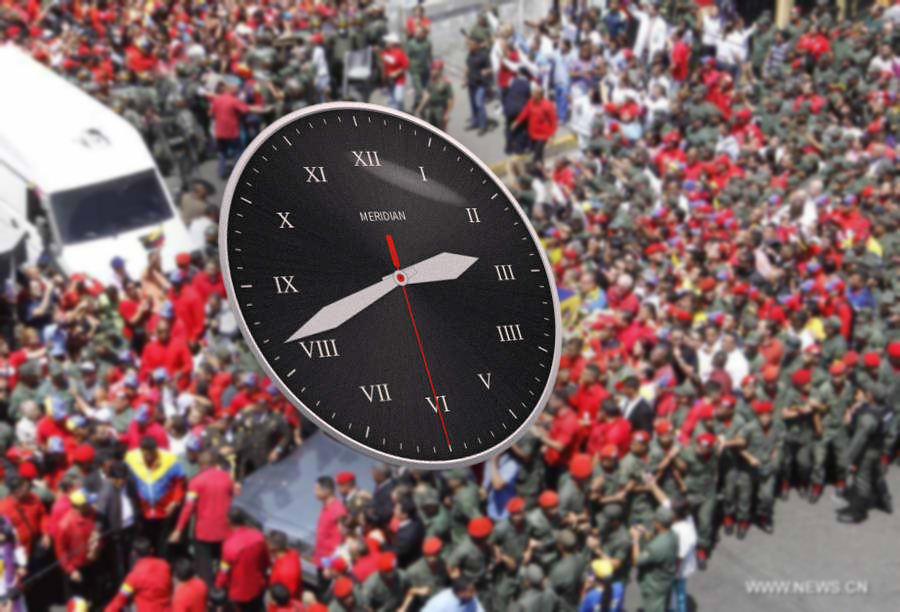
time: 2:41:30
